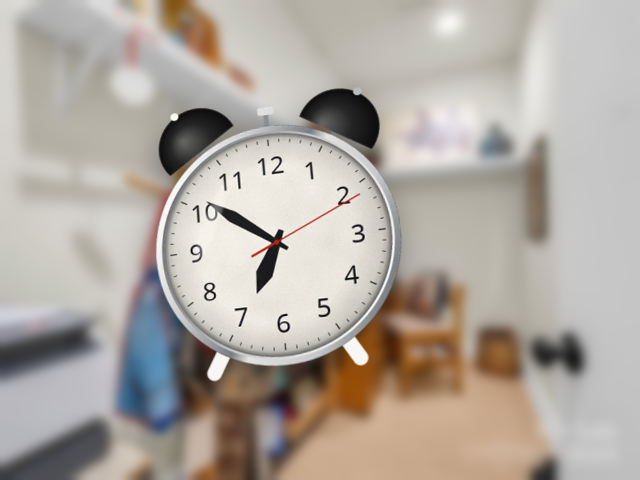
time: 6:51:11
